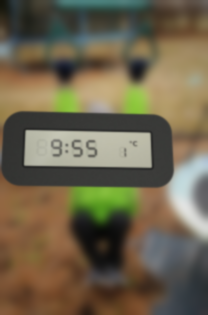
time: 9:55
